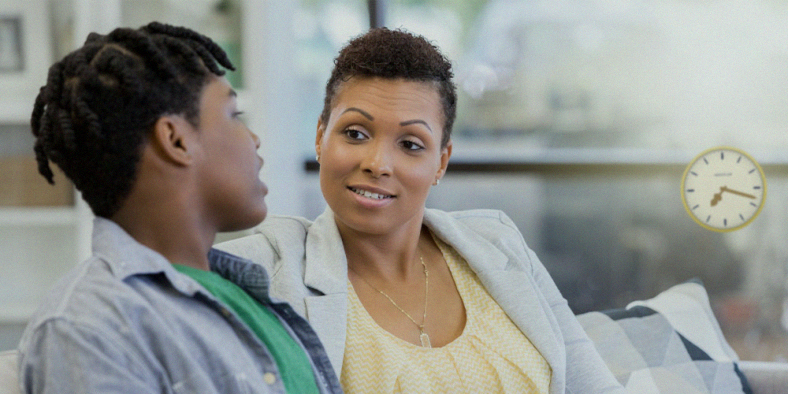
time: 7:18
